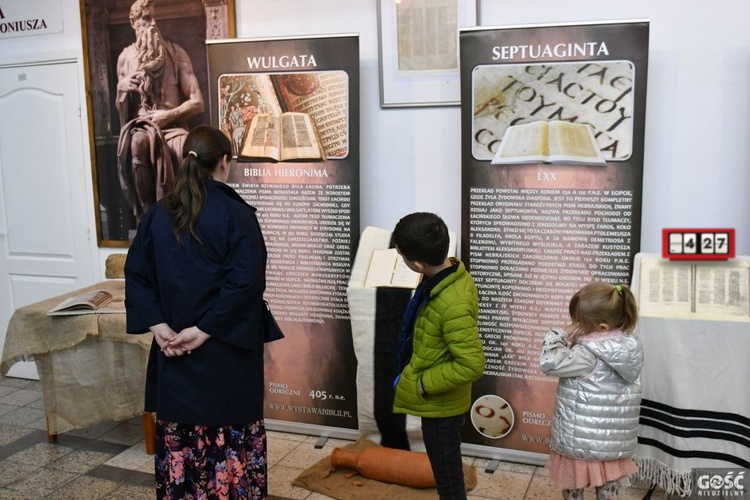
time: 4:27
